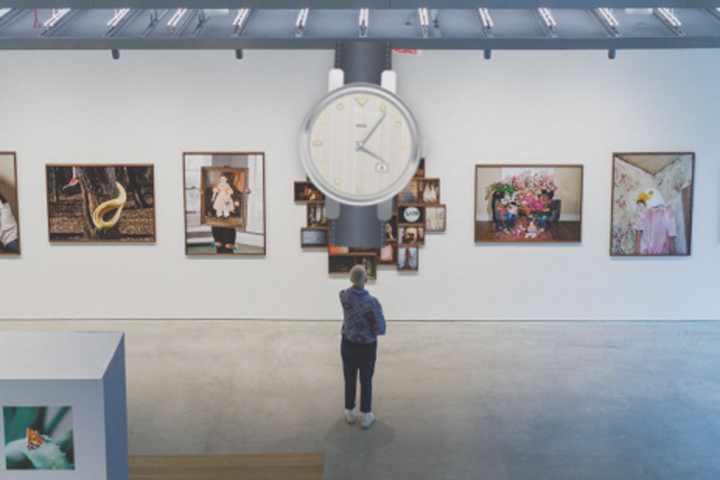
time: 4:06
